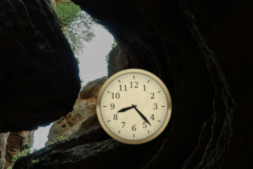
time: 8:23
